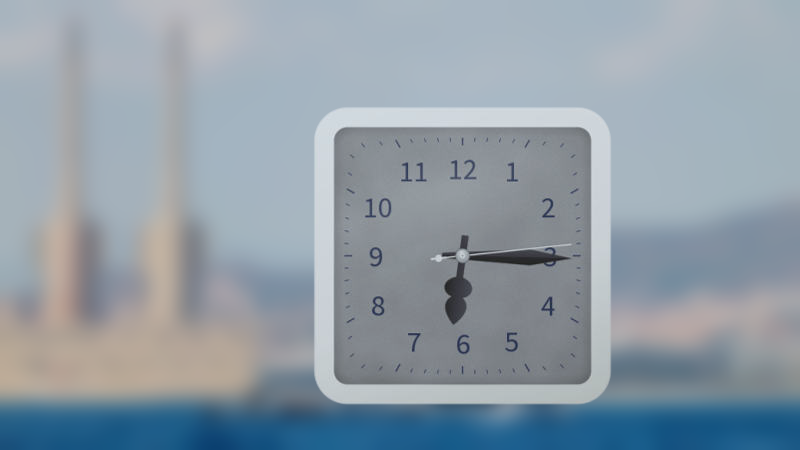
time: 6:15:14
